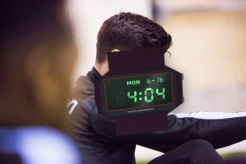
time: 4:04
